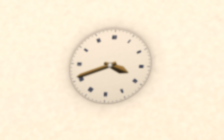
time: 3:41
